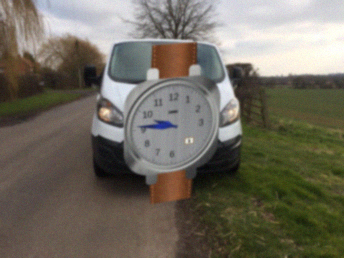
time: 9:46
